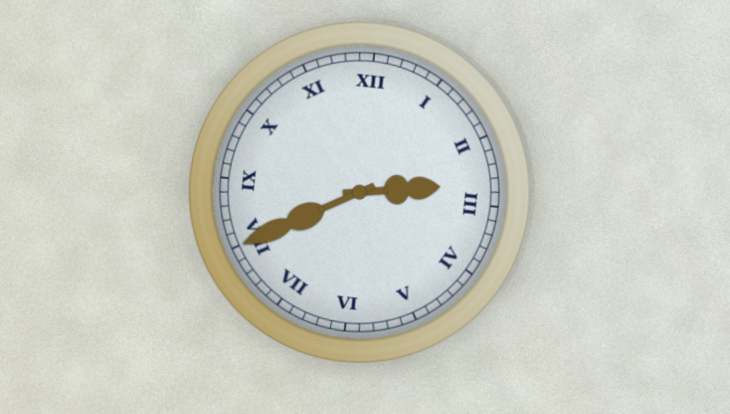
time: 2:40
